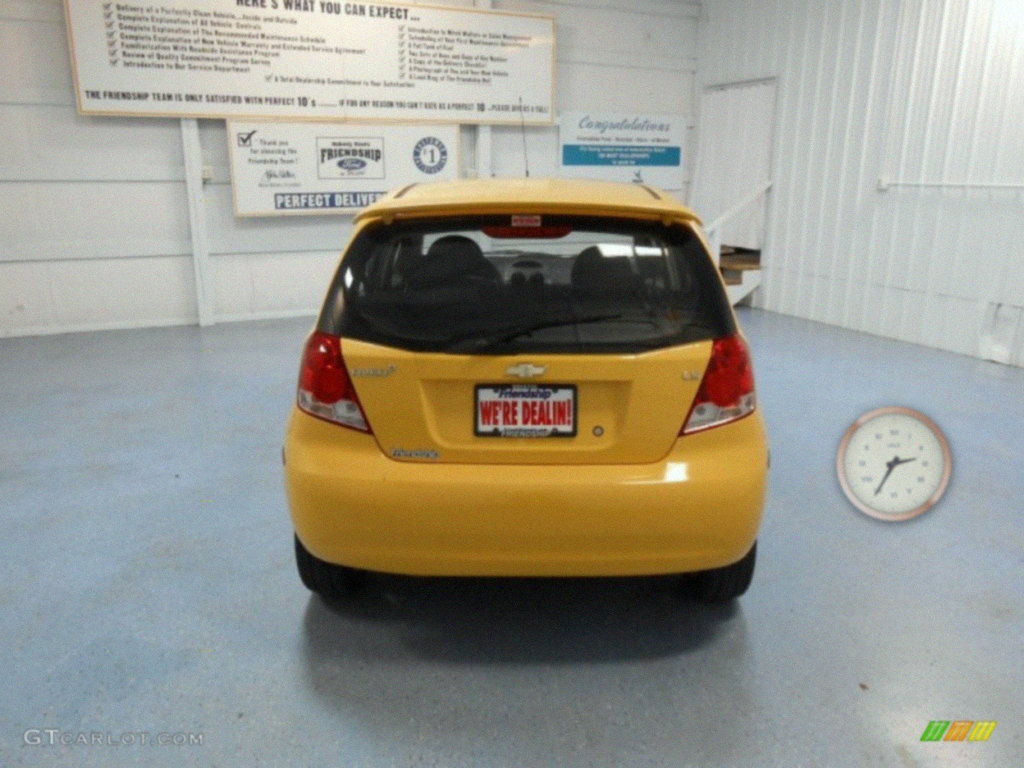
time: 2:35
